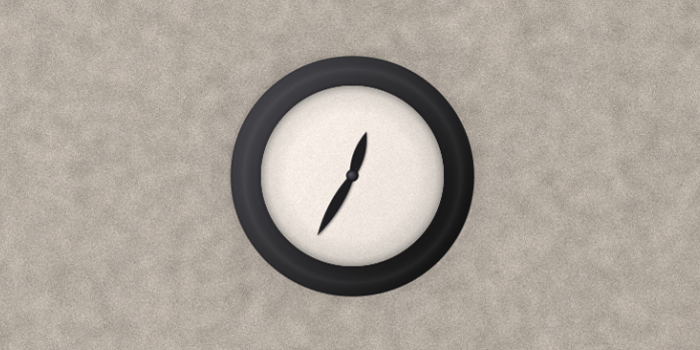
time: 12:35
